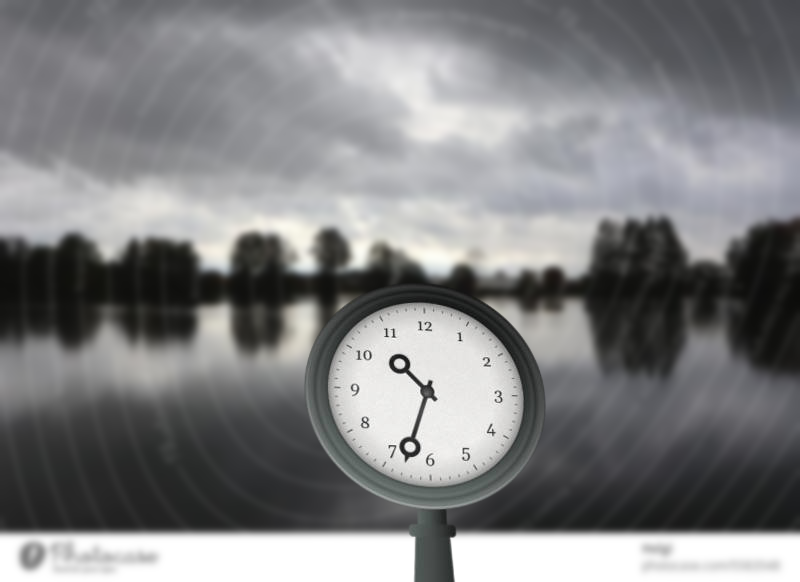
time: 10:33
